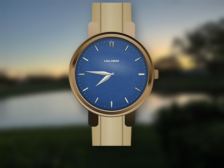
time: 7:46
